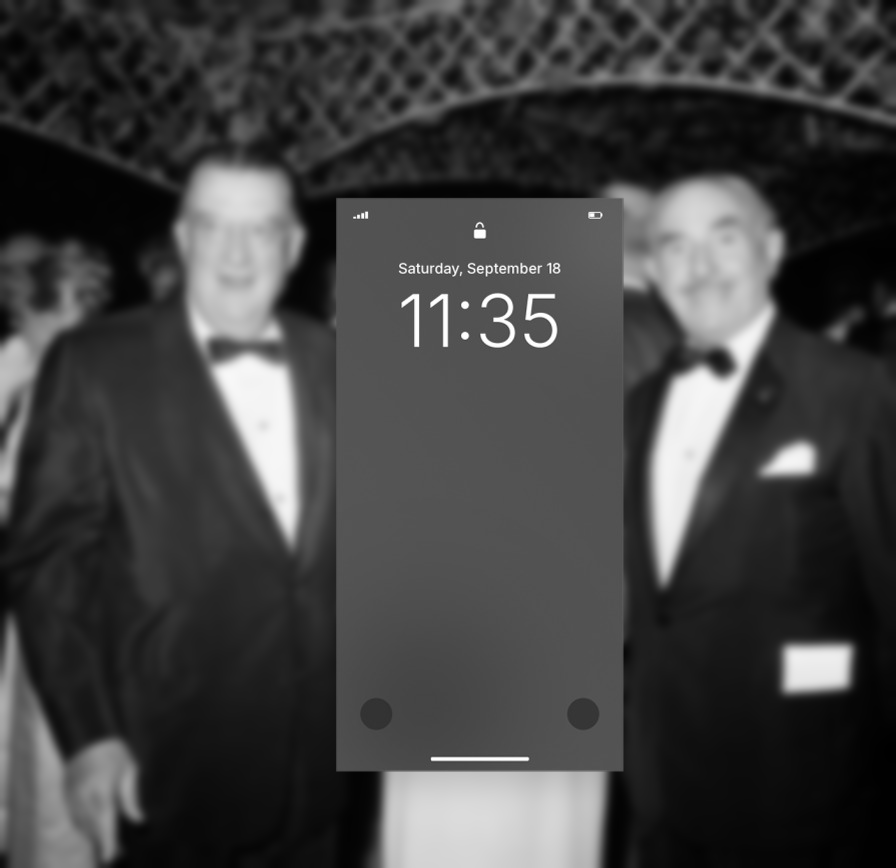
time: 11:35
